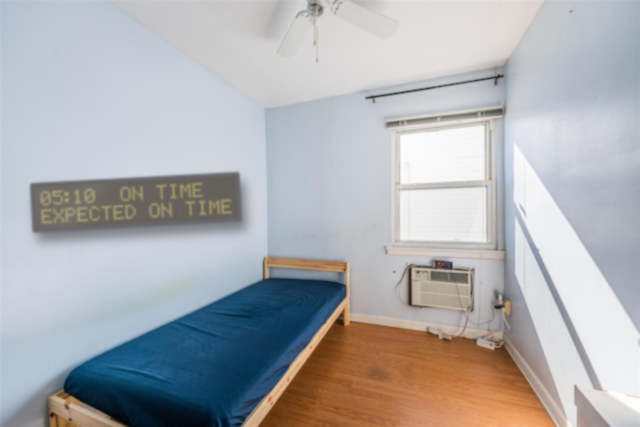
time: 5:10
